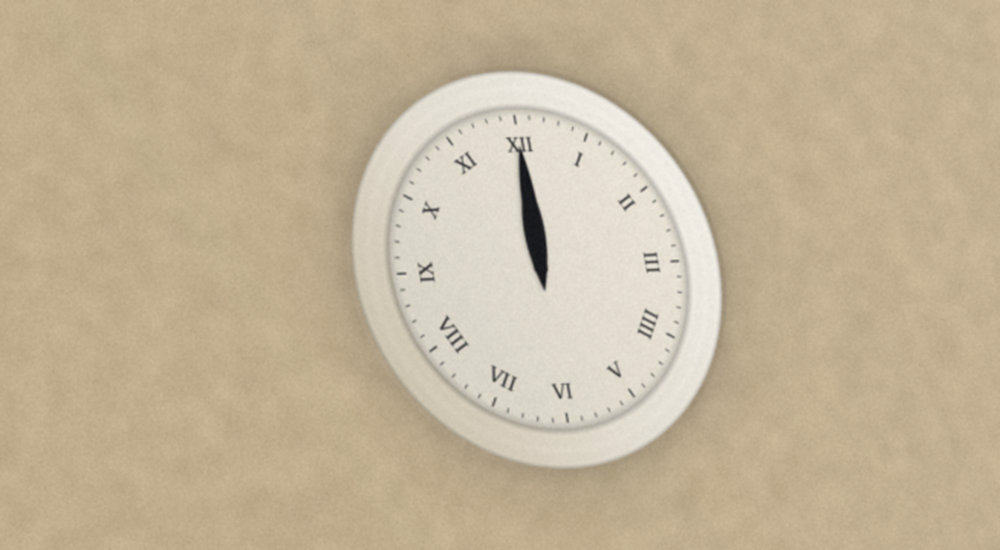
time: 12:00
